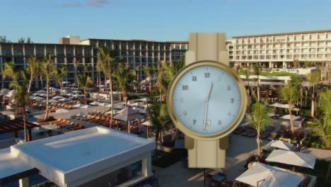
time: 12:31
